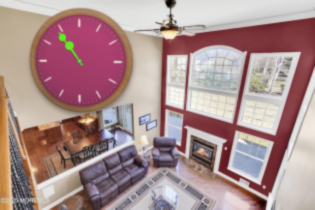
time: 10:54
